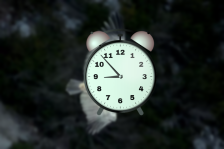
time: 8:53
